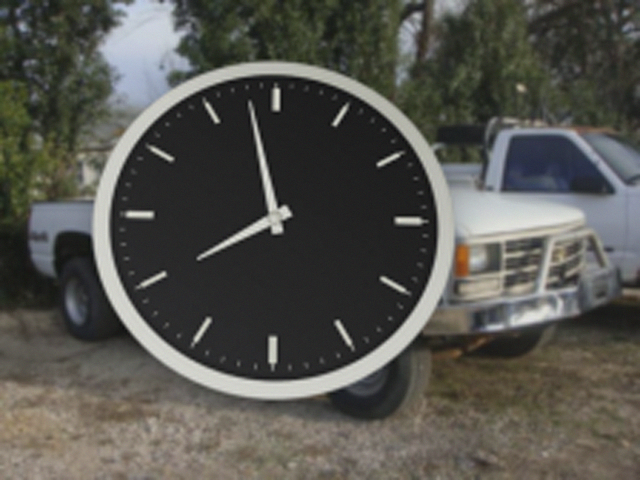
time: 7:58
